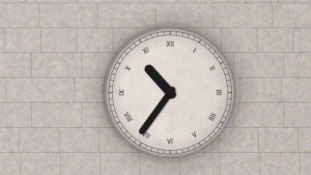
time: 10:36
